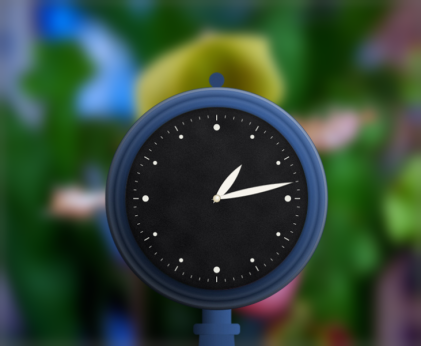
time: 1:13
